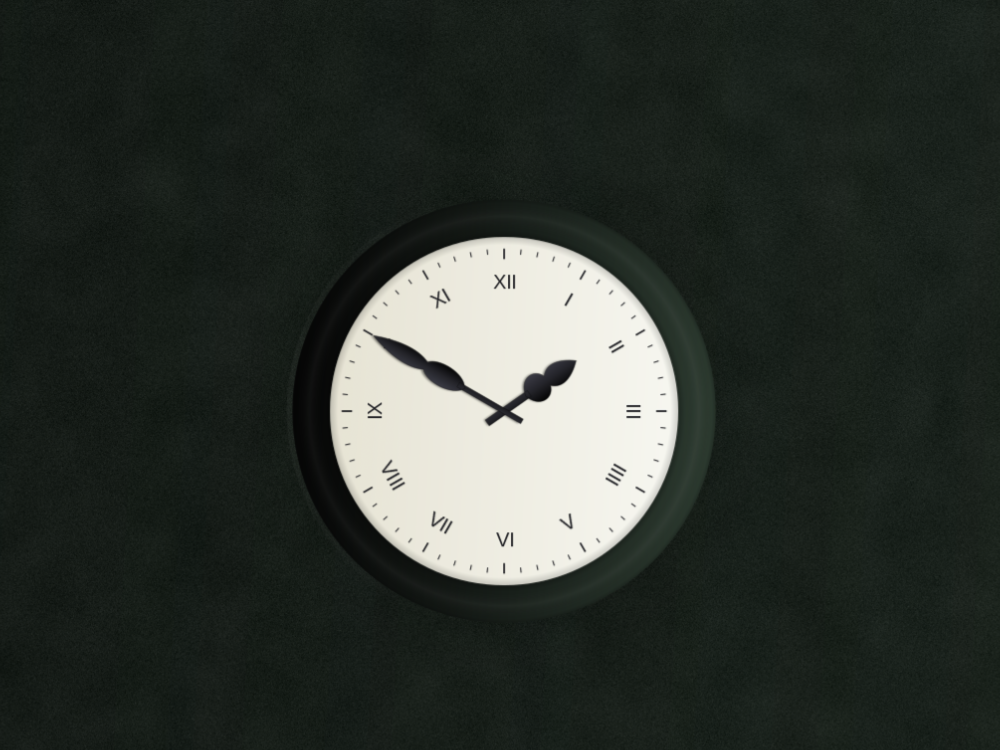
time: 1:50
